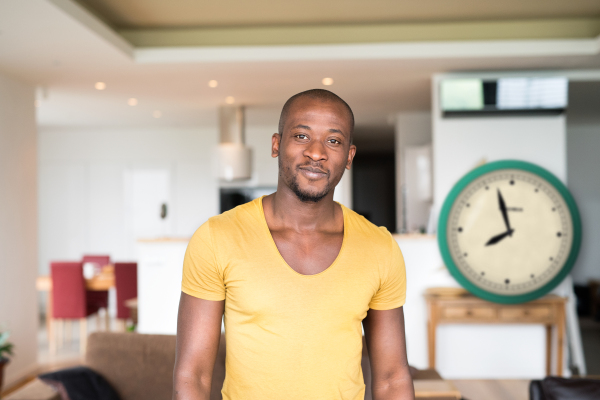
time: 7:57
